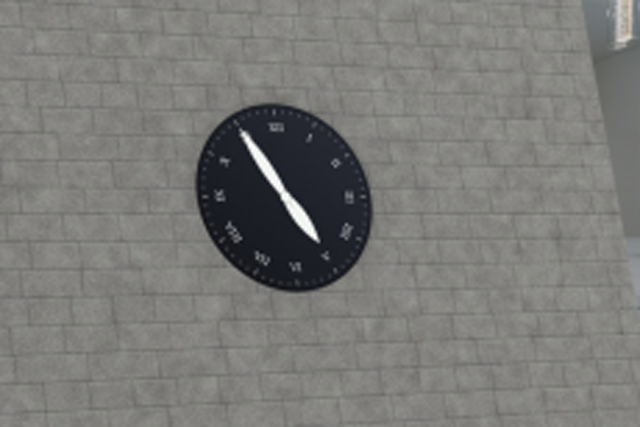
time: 4:55
